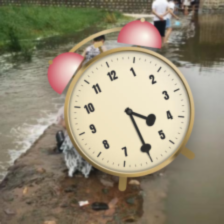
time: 4:30
